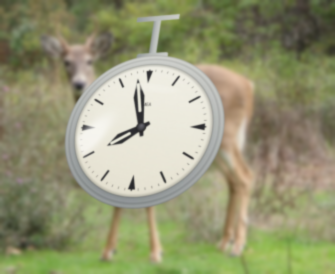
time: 7:58
